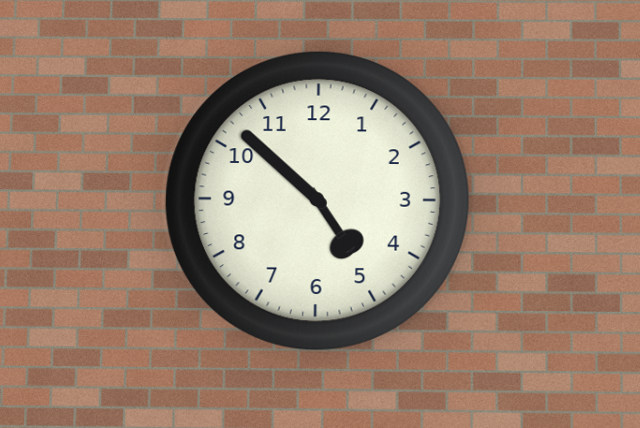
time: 4:52
